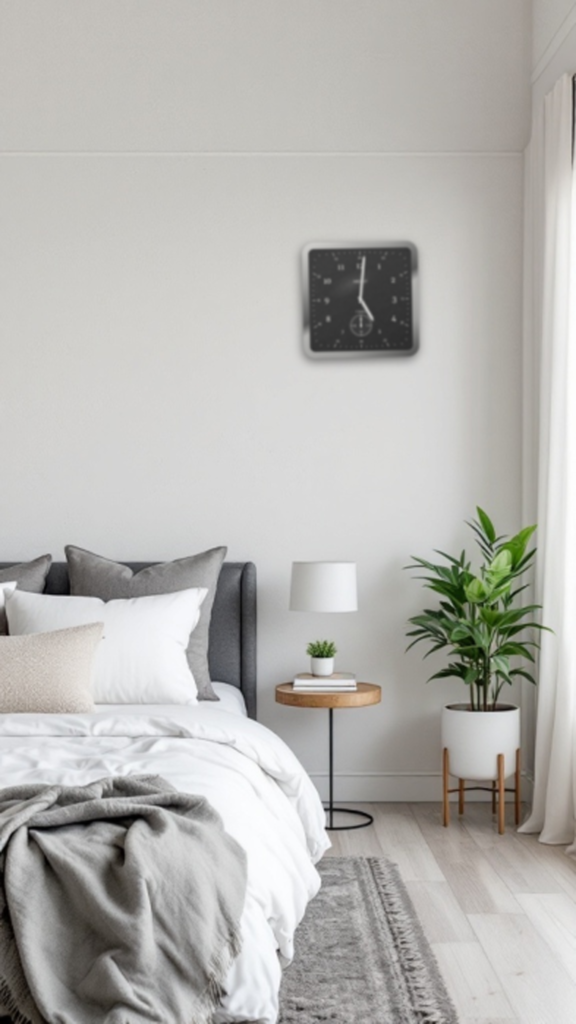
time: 5:01
